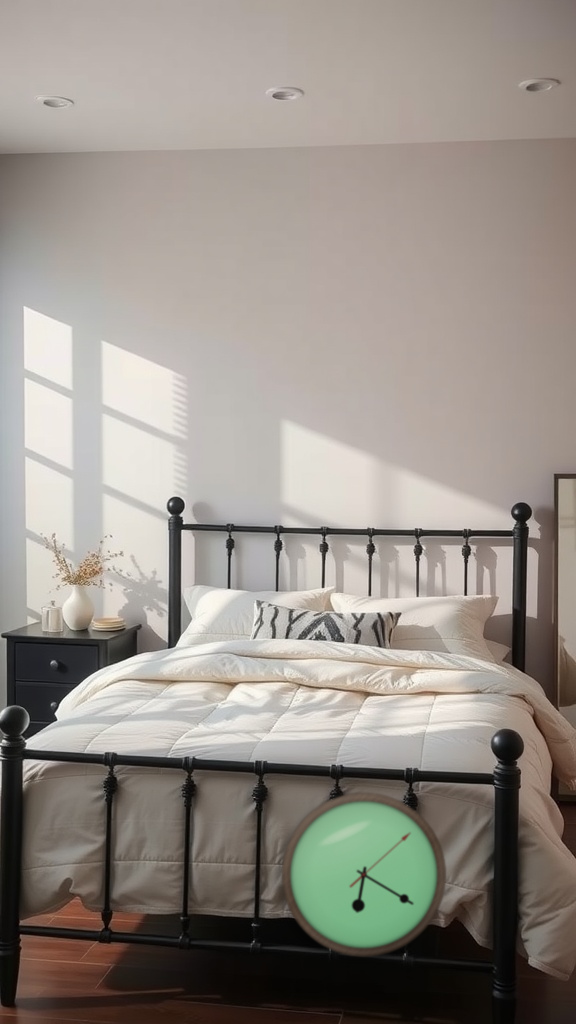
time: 6:20:08
